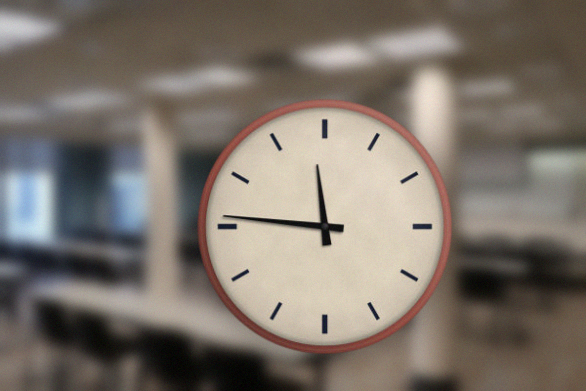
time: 11:46
